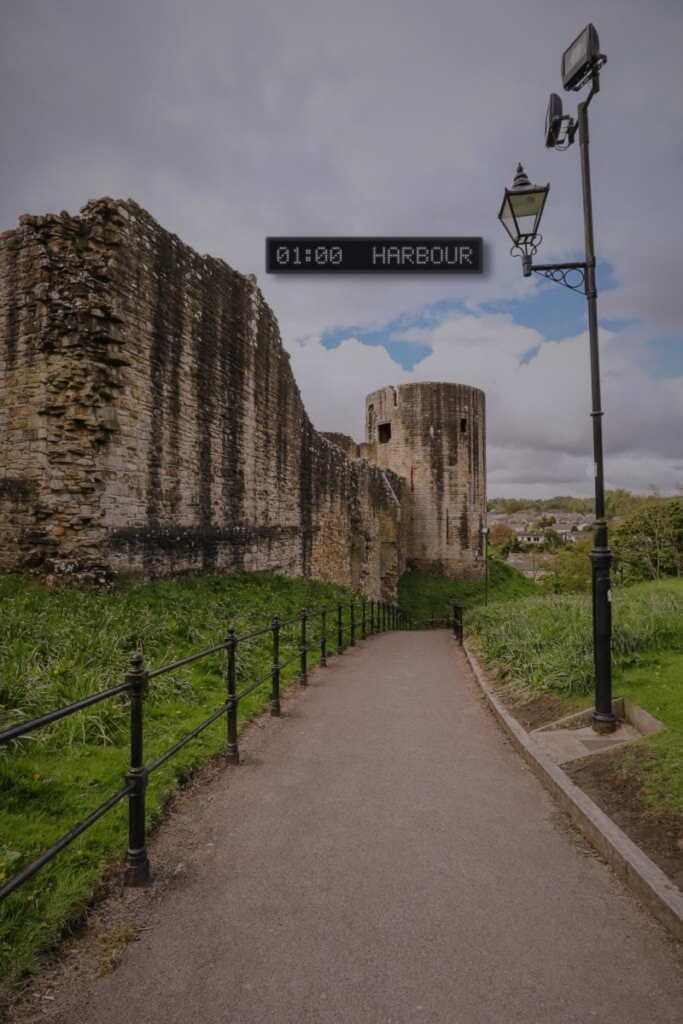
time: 1:00
